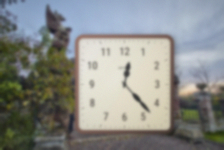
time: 12:23
